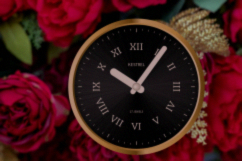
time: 10:06
